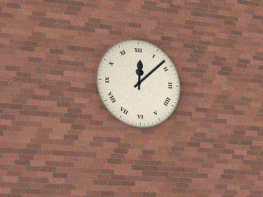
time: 12:08
